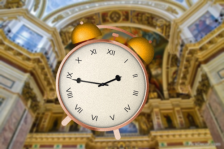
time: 1:44
